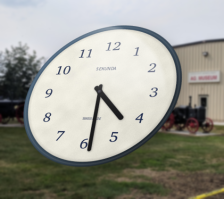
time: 4:29
